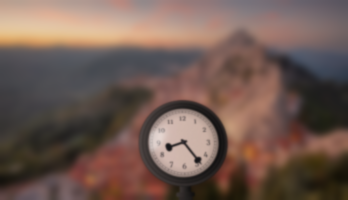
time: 8:24
